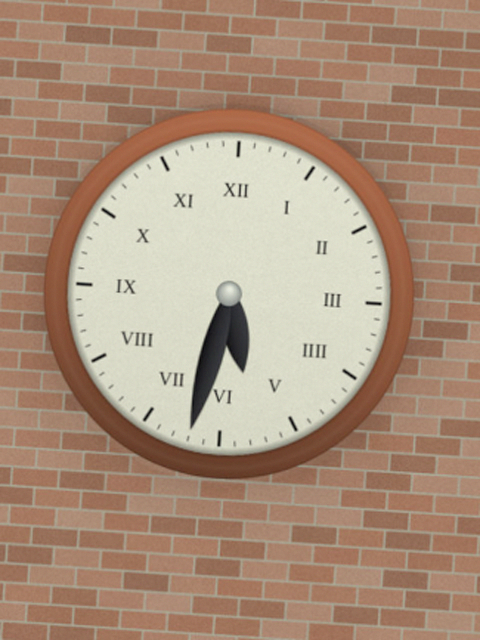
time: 5:32
